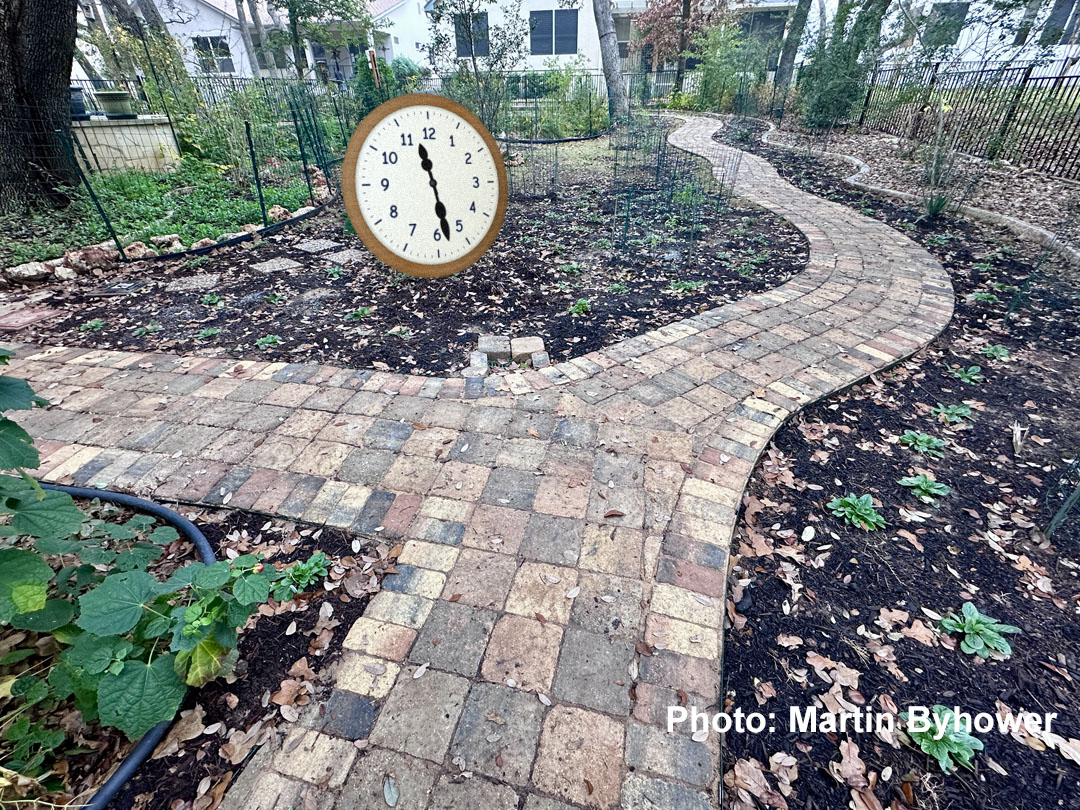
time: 11:28
